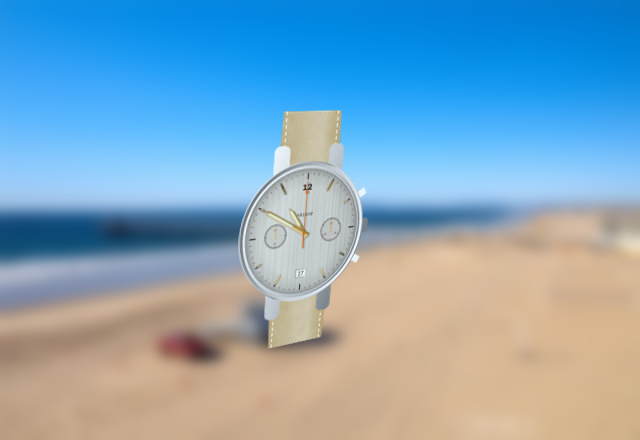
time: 10:50
